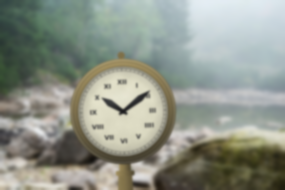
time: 10:09
